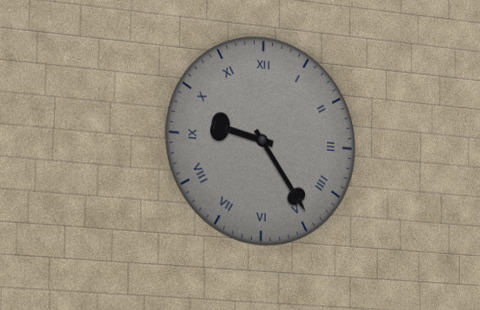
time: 9:24
